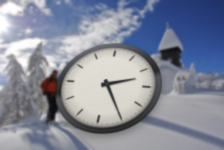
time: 2:25
